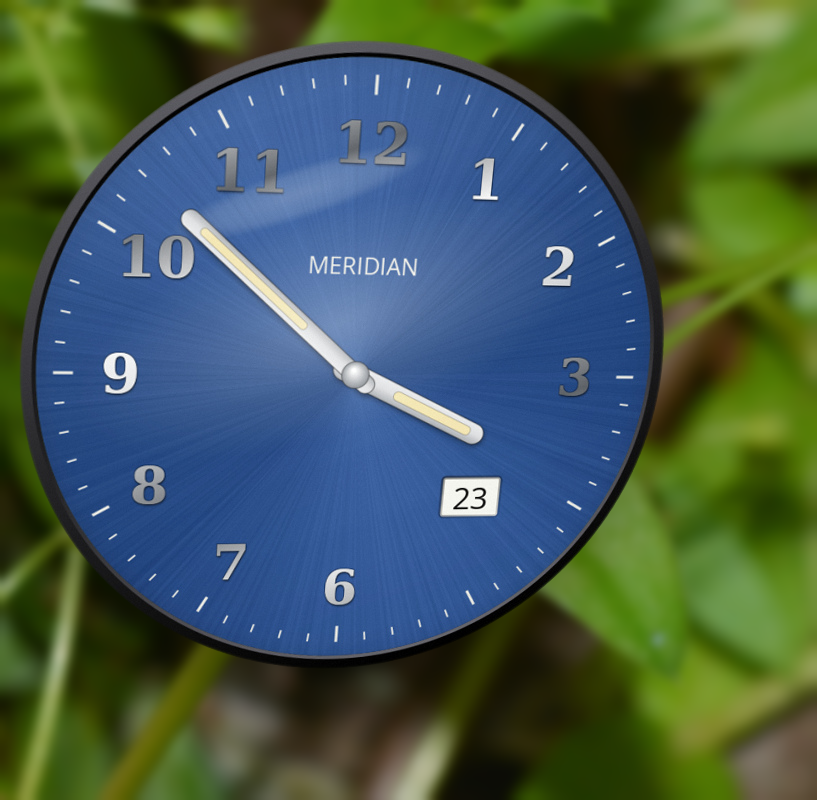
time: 3:52
